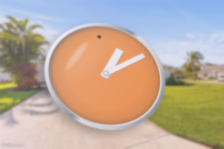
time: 1:11
